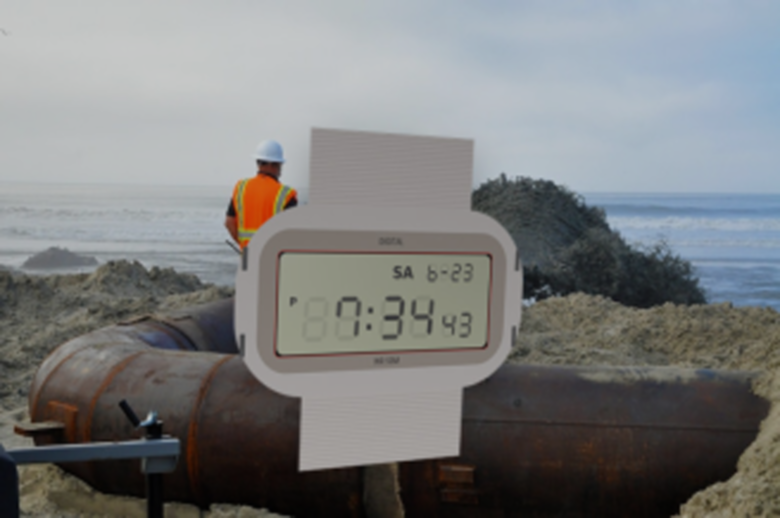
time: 7:34:43
